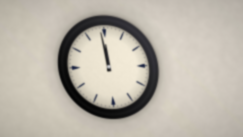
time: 11:59
